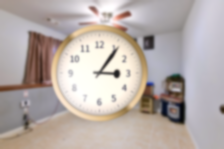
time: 3:06
